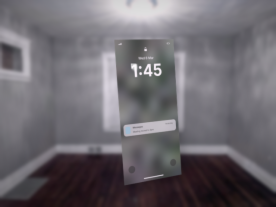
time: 1:45
